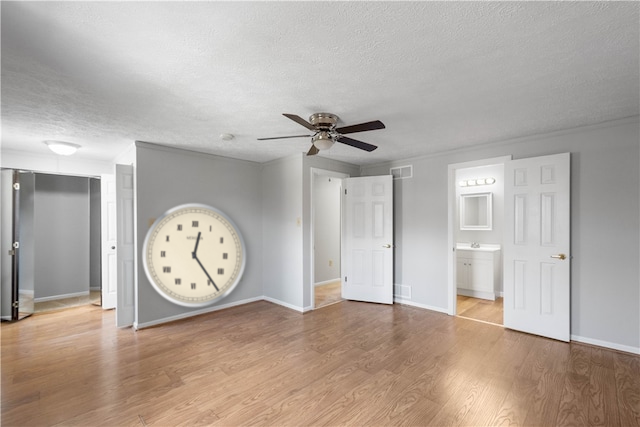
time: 12:24
